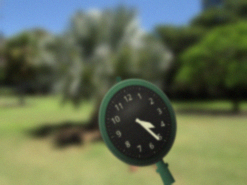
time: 4:26
